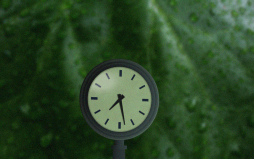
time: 7:28
